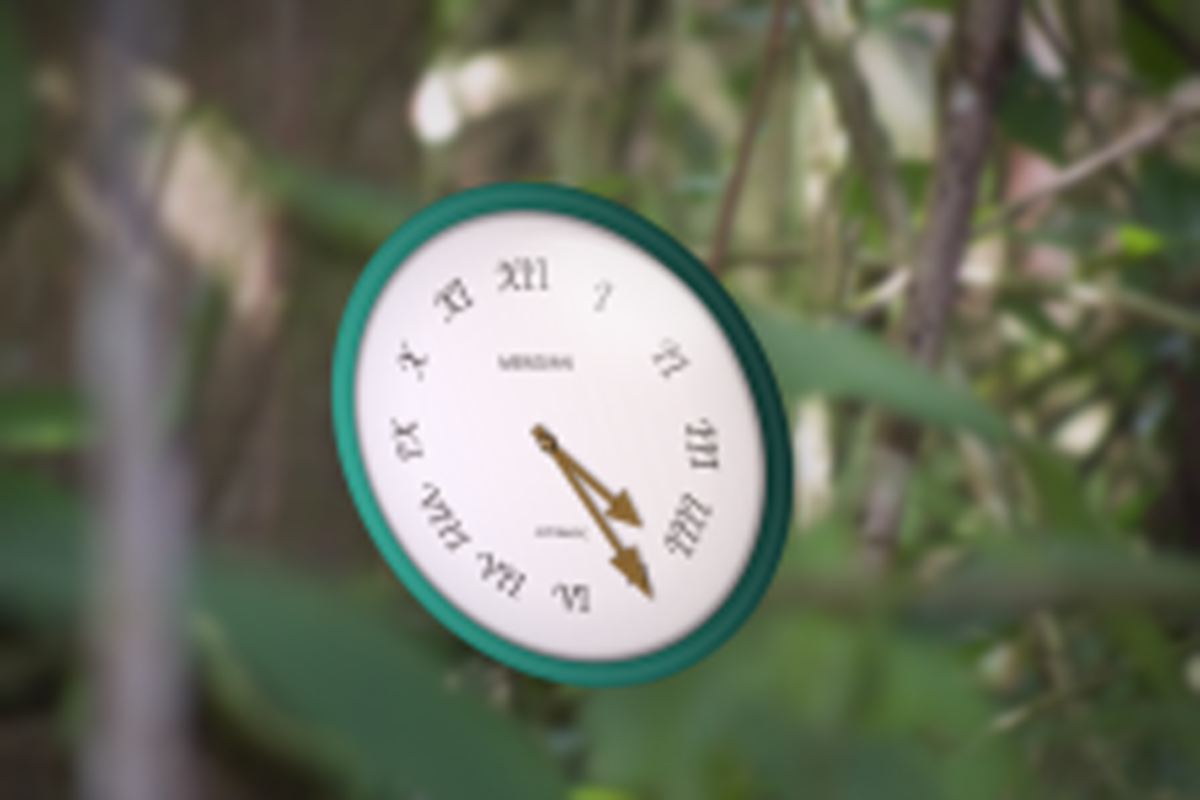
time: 4:25
